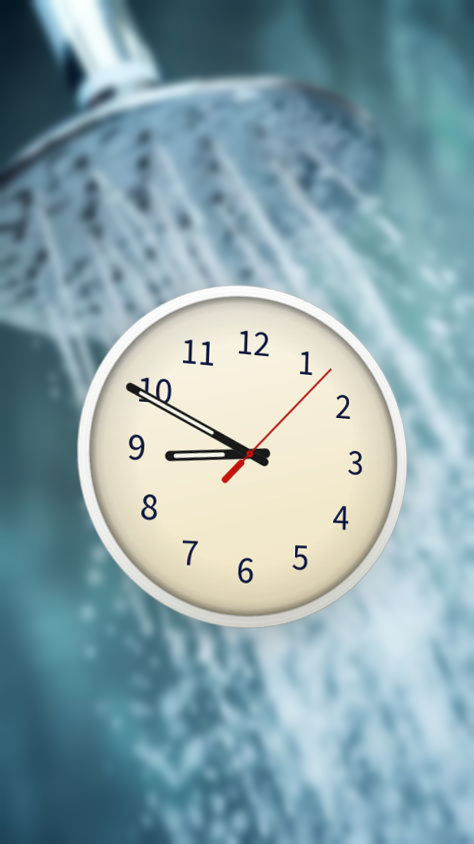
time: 8:49:07
